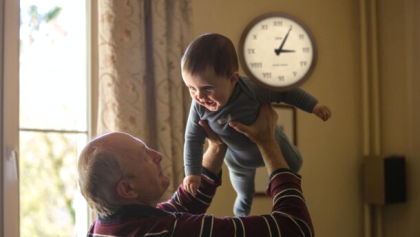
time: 3:05
